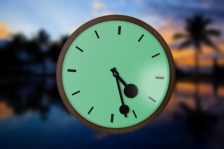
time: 4:27
